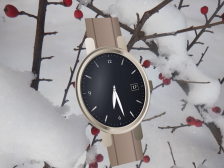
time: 6:28
